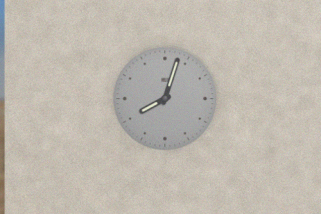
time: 8:03
